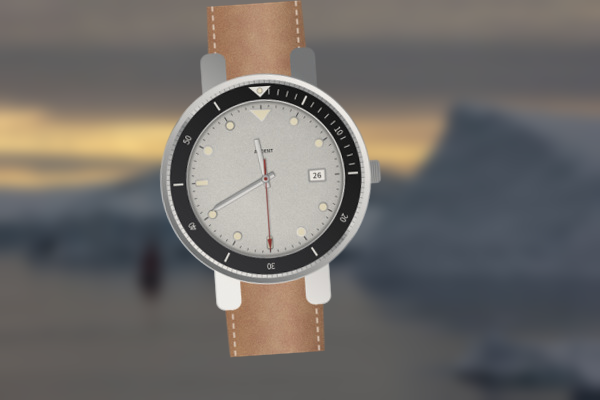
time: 11:40:30
